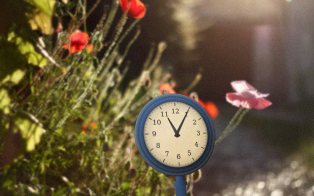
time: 11:05
